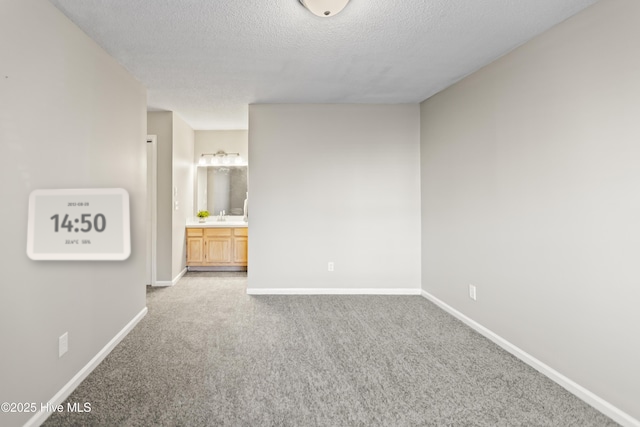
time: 14:50
